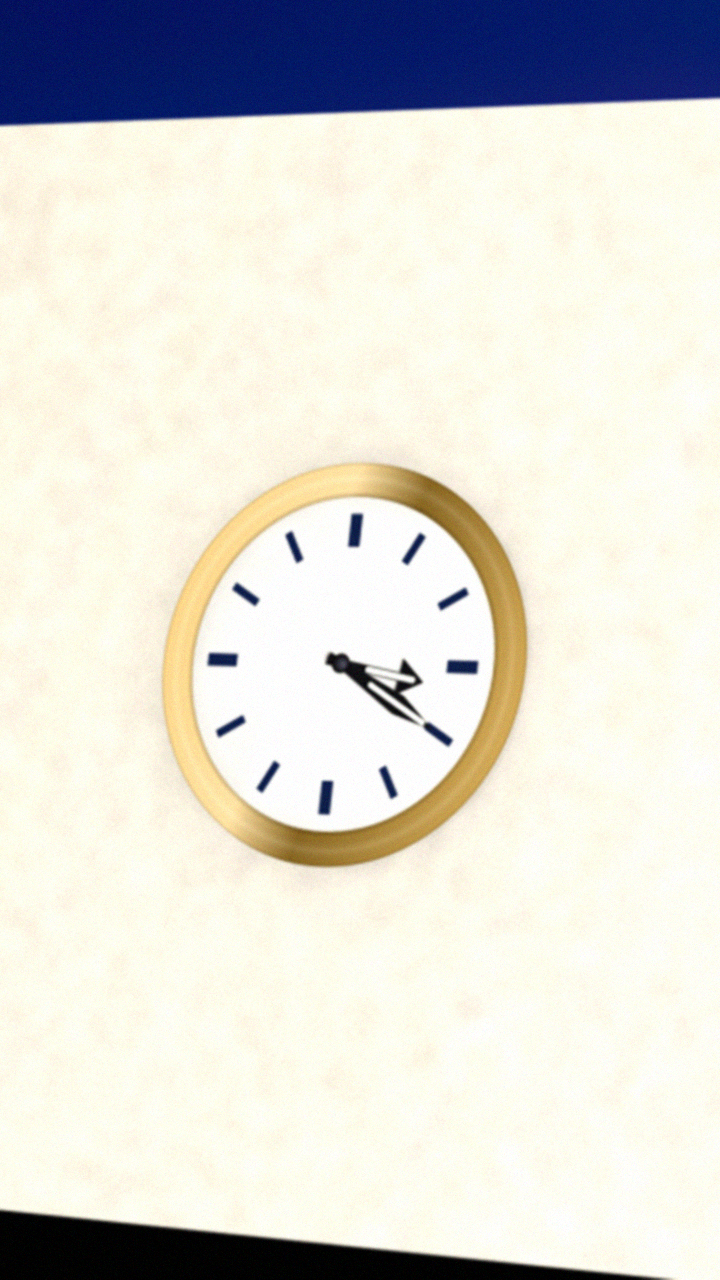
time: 3:20
